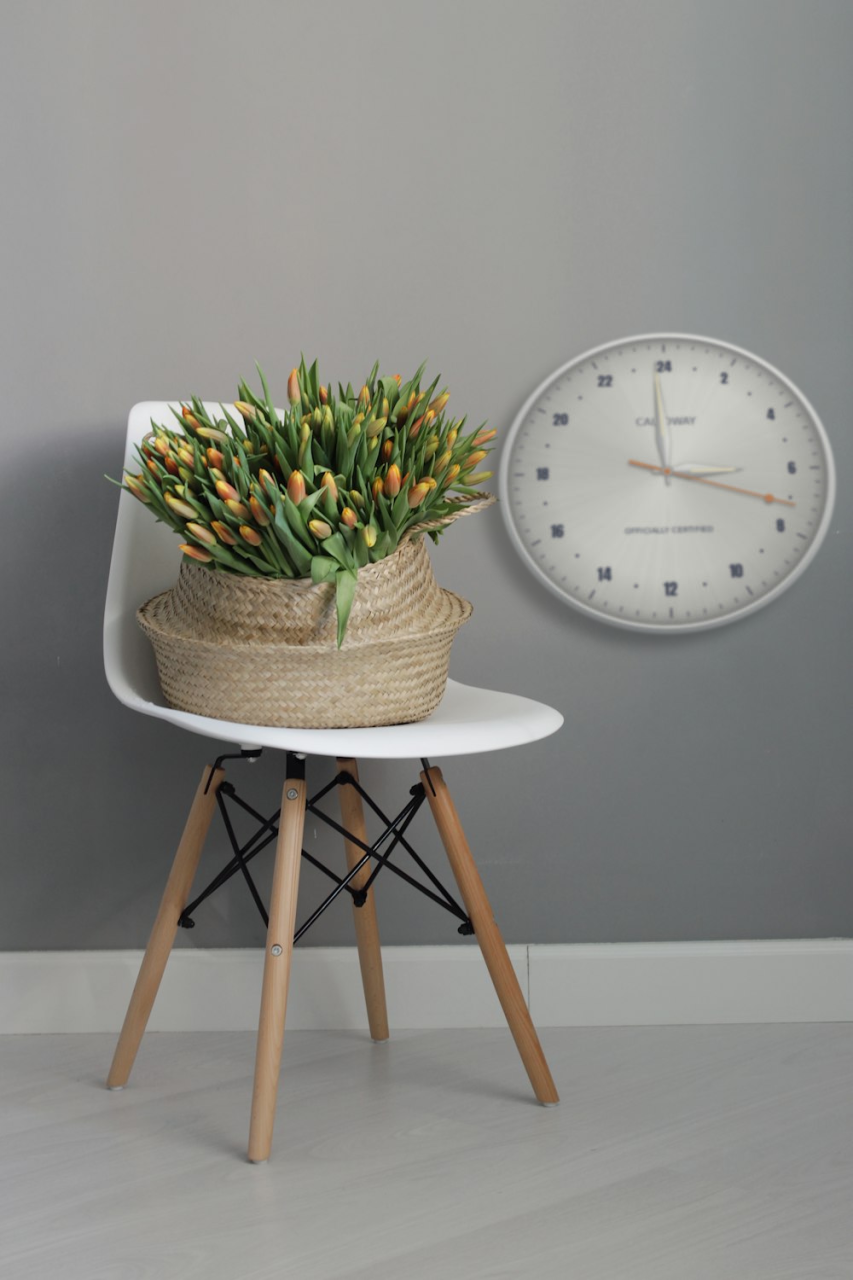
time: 5:59:18
